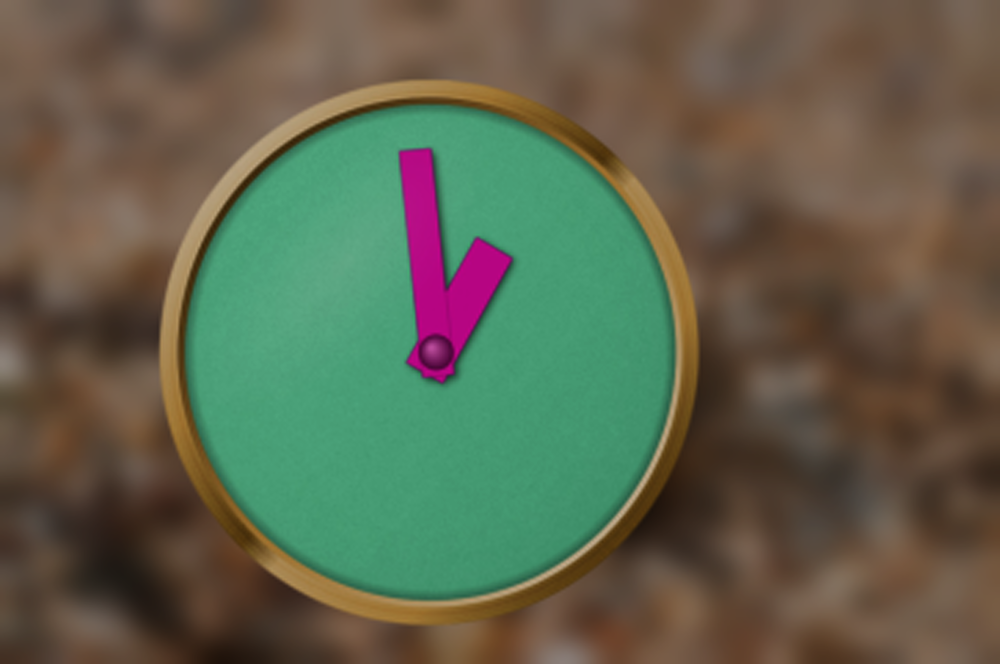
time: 12:59
